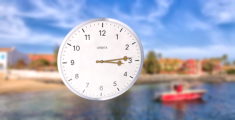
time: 3:14
